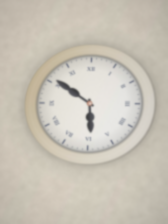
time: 5:51
